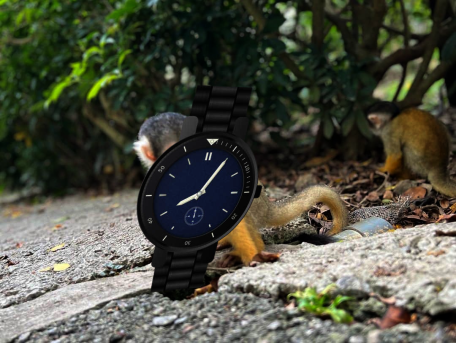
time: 8:05
